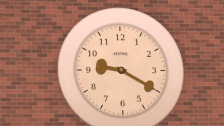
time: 9:20
